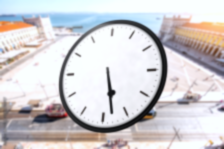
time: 5:28
